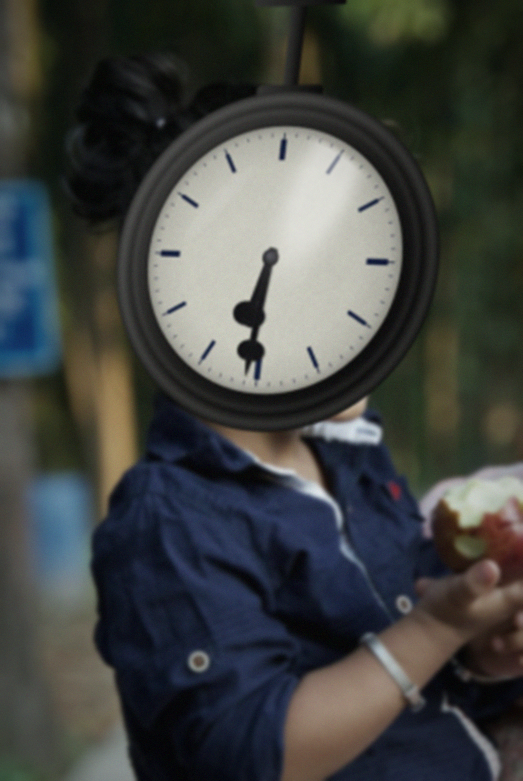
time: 6:31
